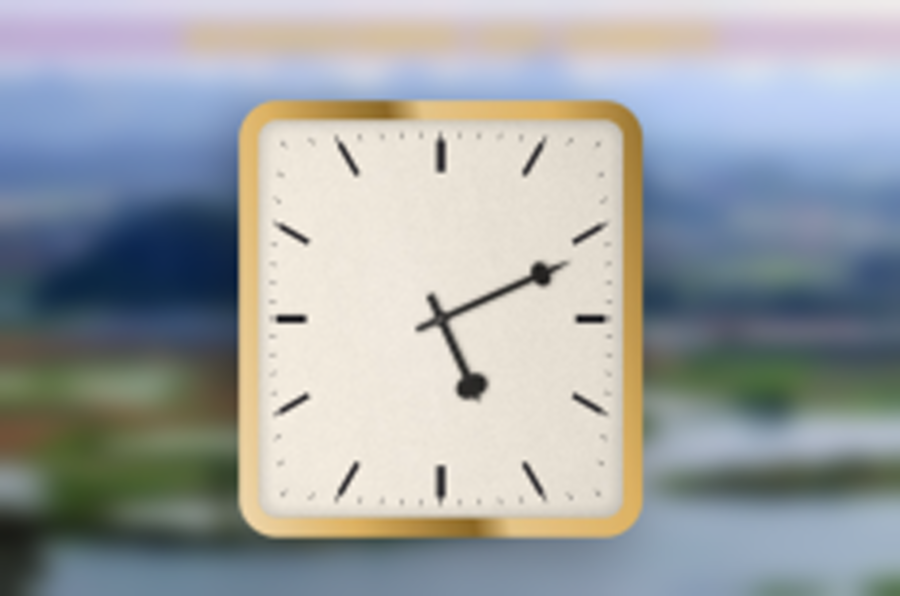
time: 5:11
